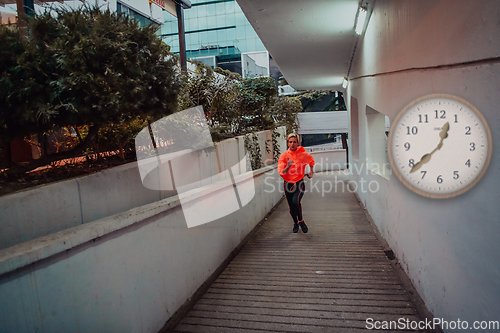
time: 12:38
